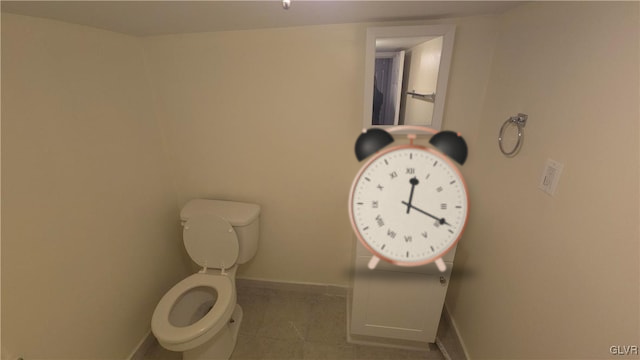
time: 12:19
